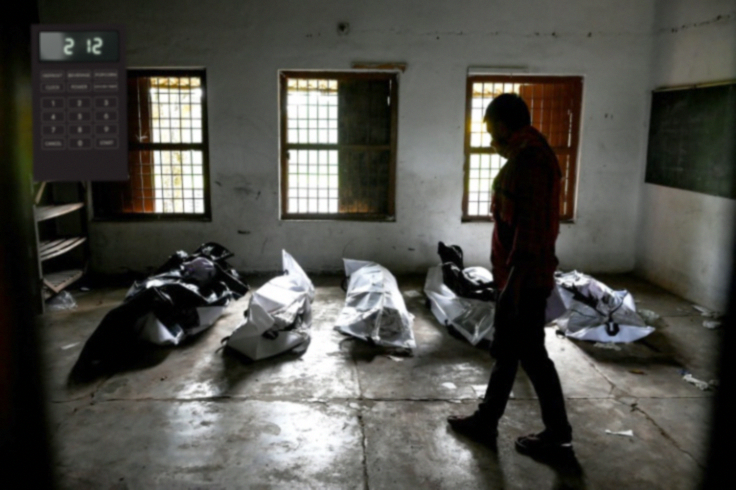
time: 2:12
